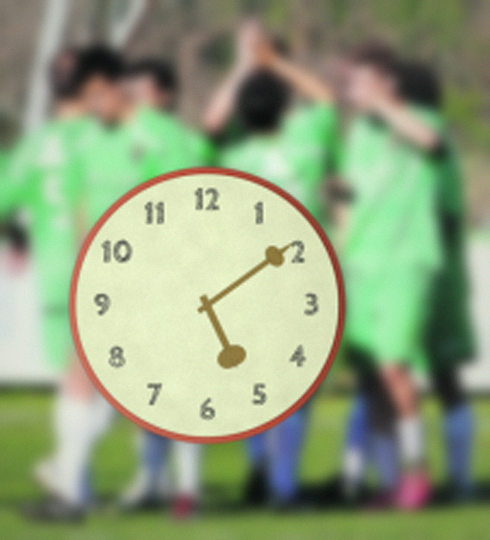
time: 5:09
